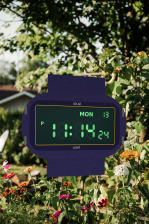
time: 11:14:24
